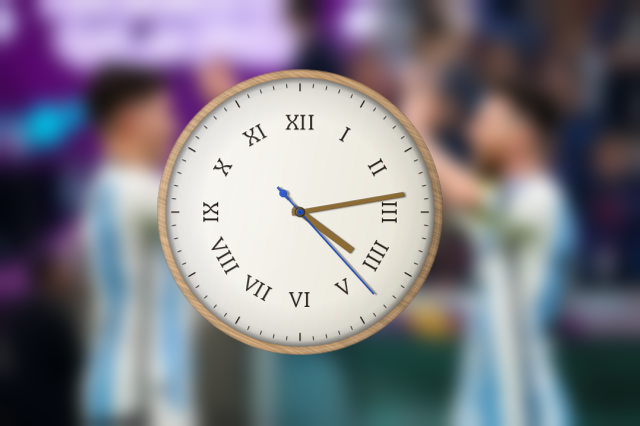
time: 4:13:23
